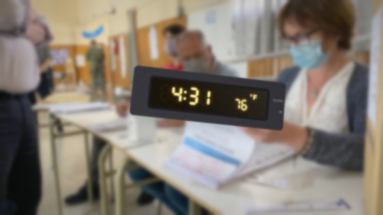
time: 4:31
